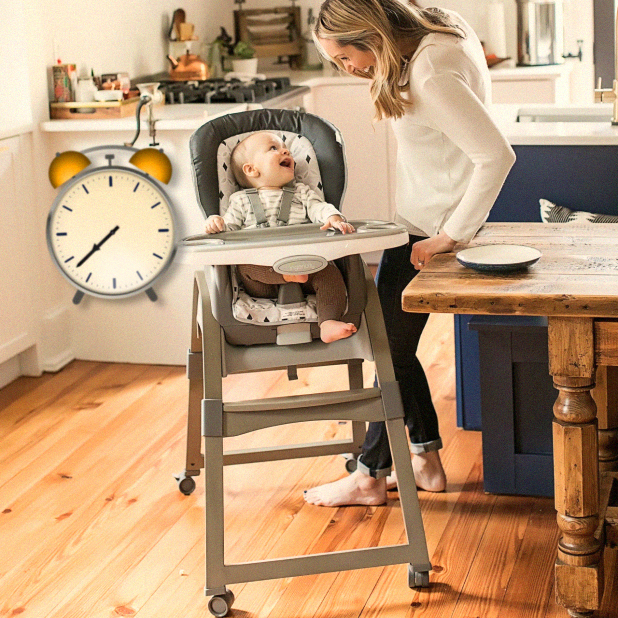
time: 7:38
